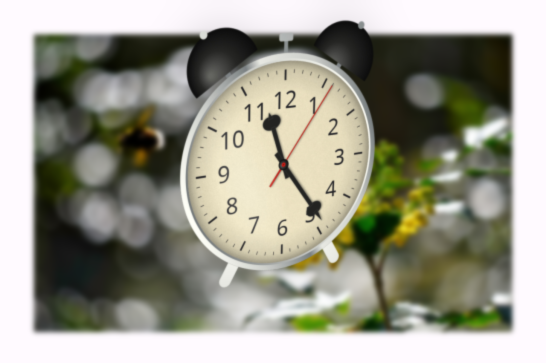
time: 11:24:06
